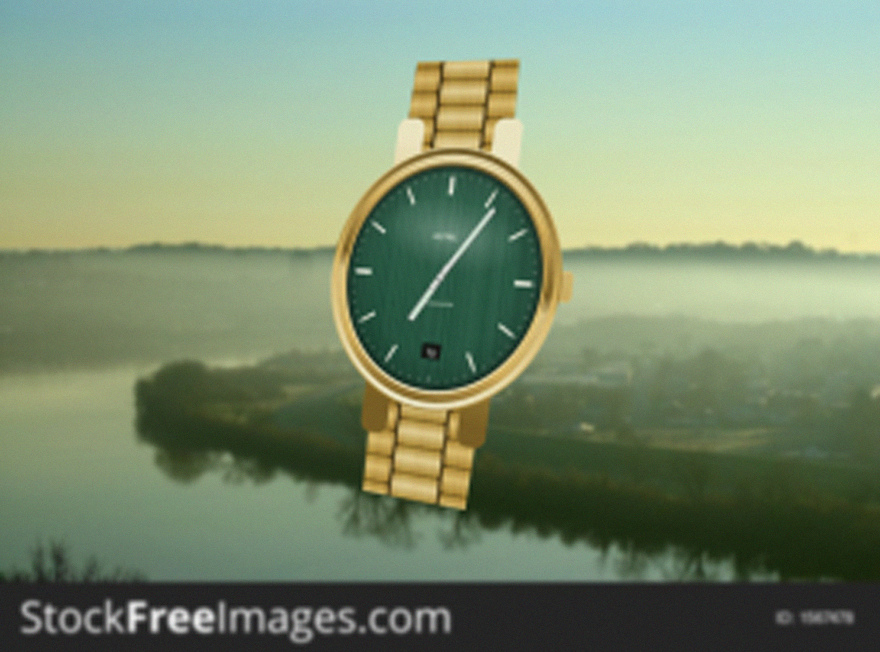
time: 7:06
